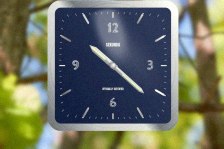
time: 10:22
